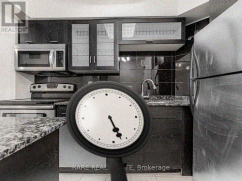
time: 5:27
